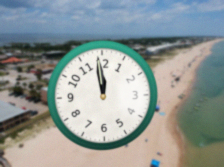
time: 11:59
